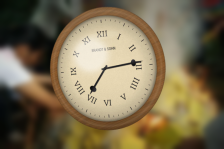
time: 7:14
